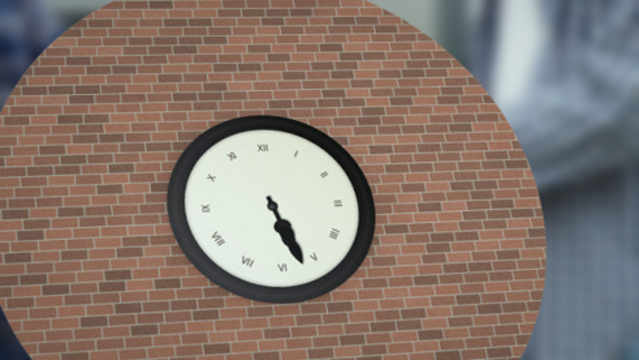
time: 5:27
